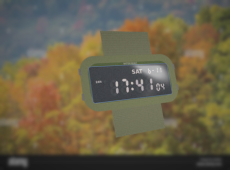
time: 17:41:04
